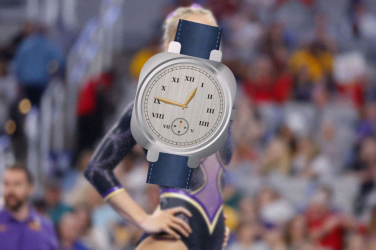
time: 12:46
